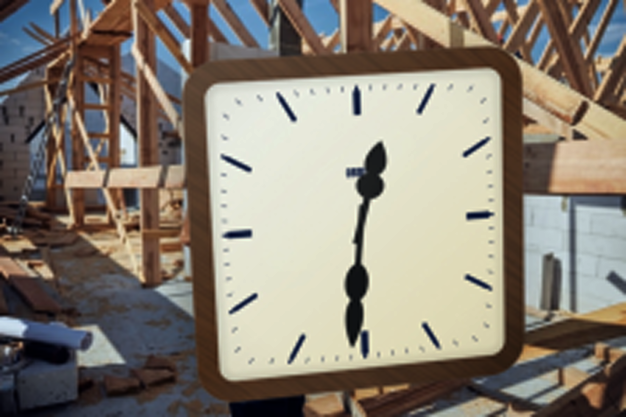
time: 12:31
